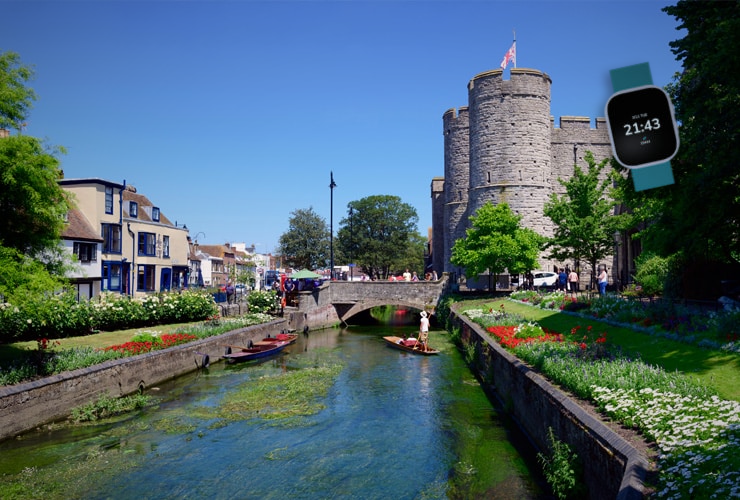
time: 21:43
